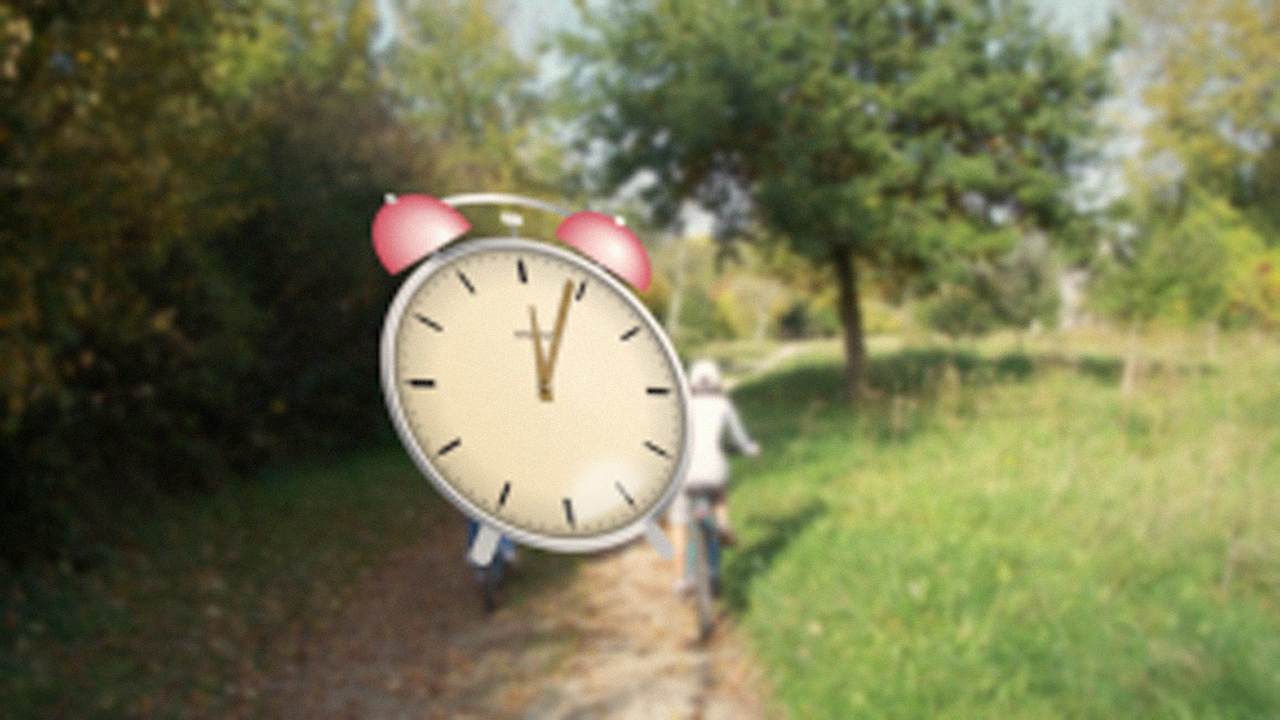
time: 12:04
